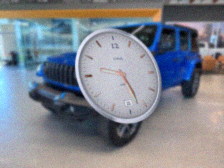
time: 9:27
